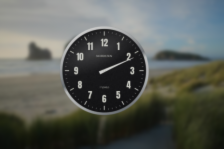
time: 2:11
